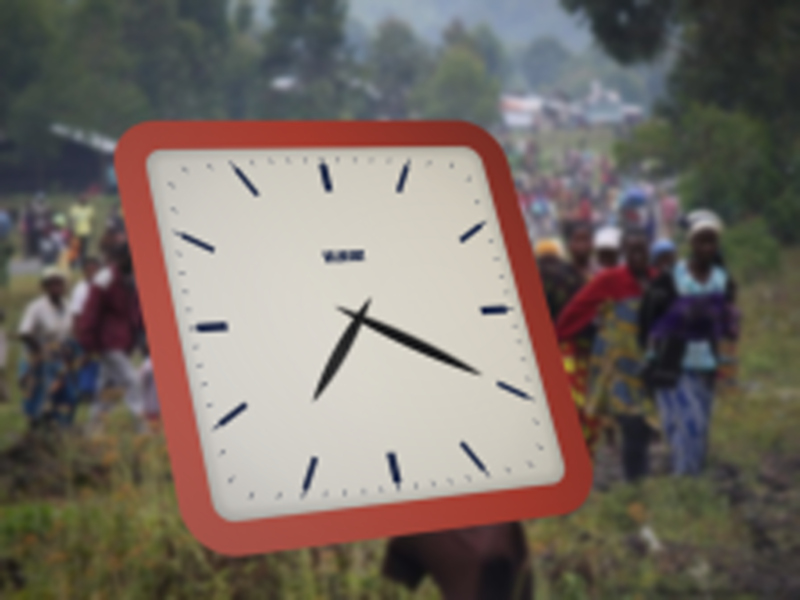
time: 7:20
